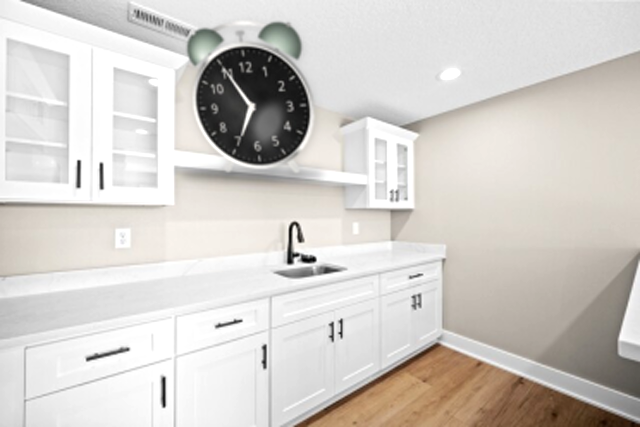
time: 6:55
